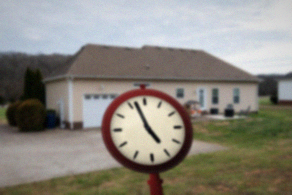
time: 4:57
